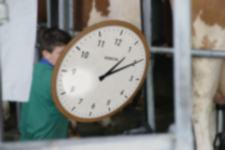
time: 1:10
